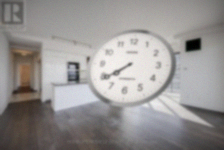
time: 7:39
